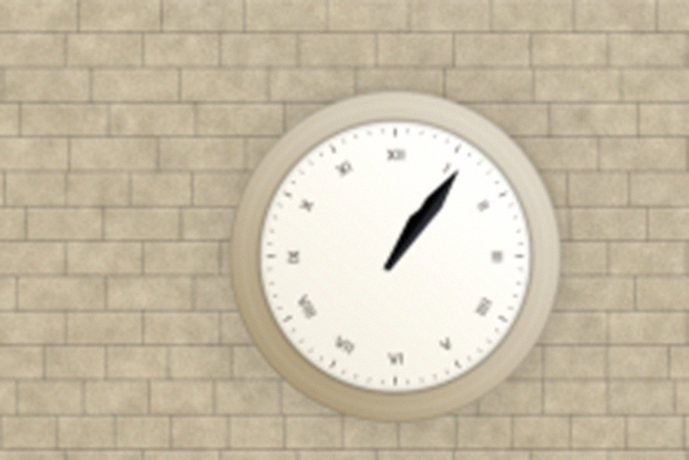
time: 1:06
